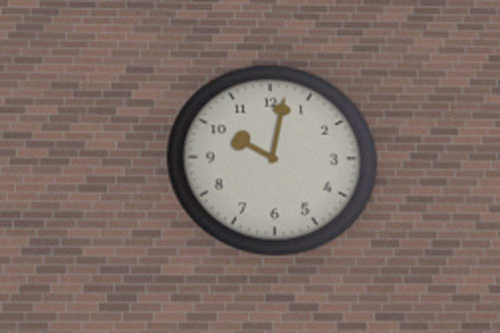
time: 10:02
